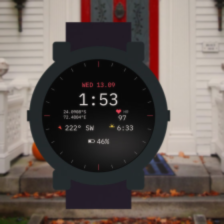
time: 1:53
